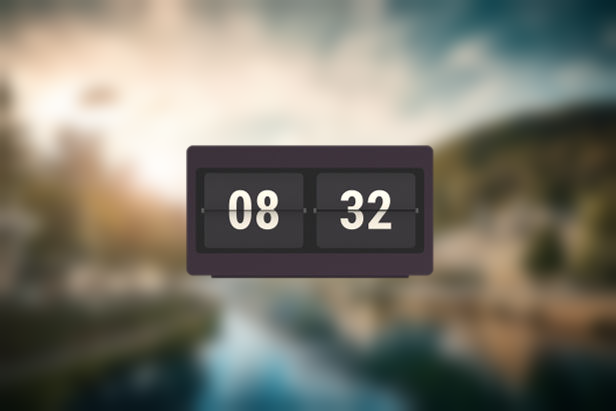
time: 8:32
